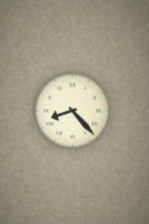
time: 8:23
